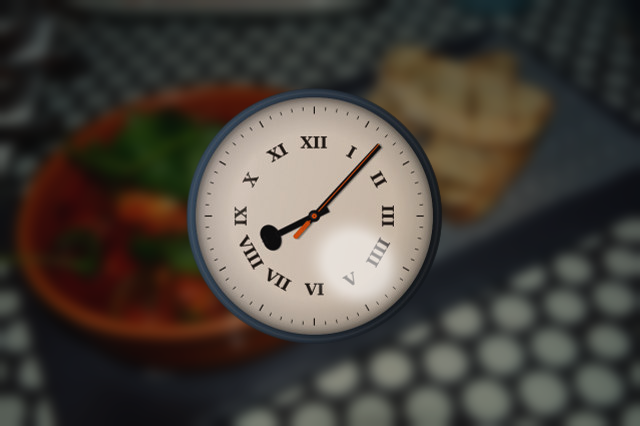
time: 8:07:07
